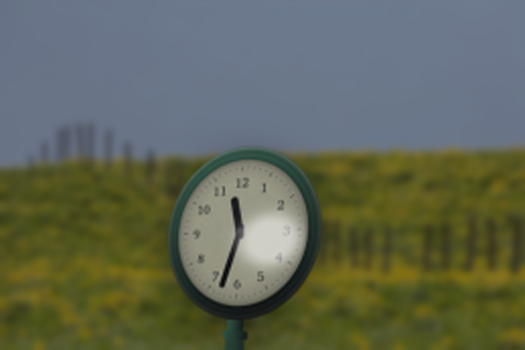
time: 11:33
